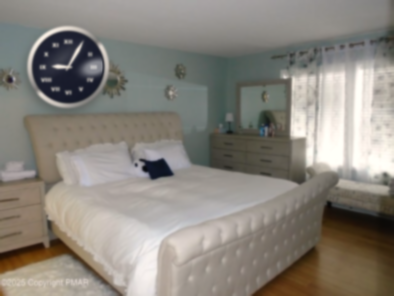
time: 9:05
